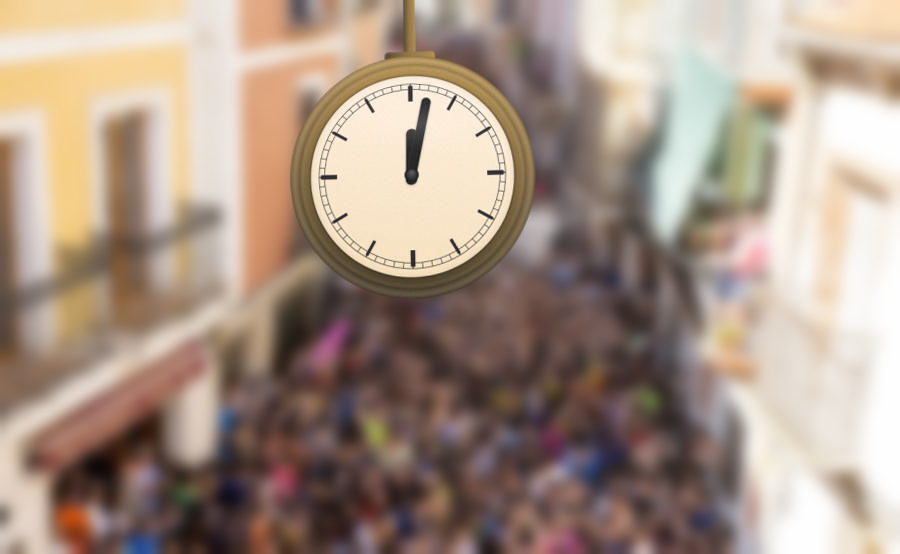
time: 12:02
